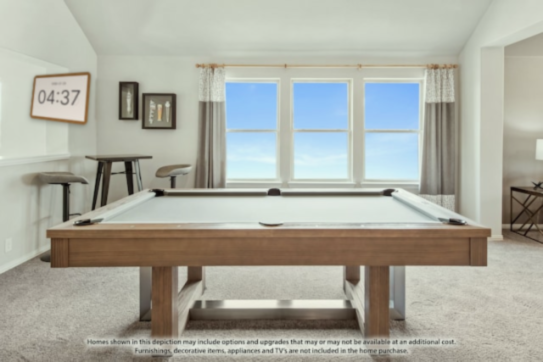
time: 4:37
